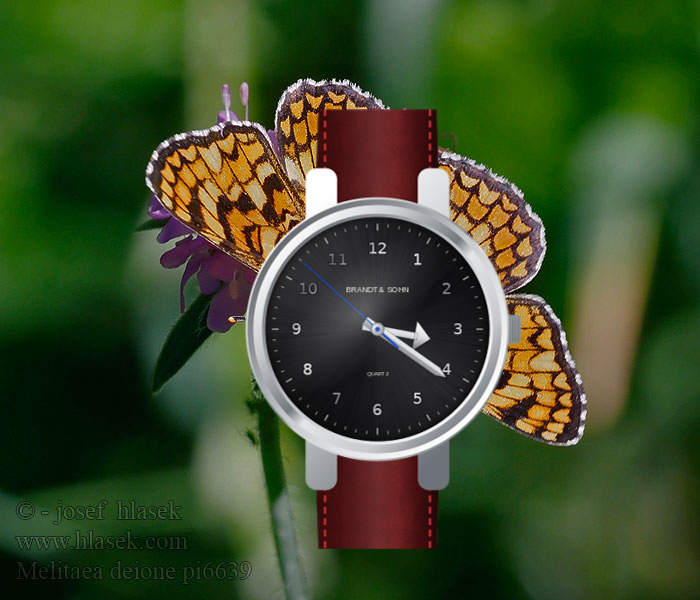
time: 3:20:52
